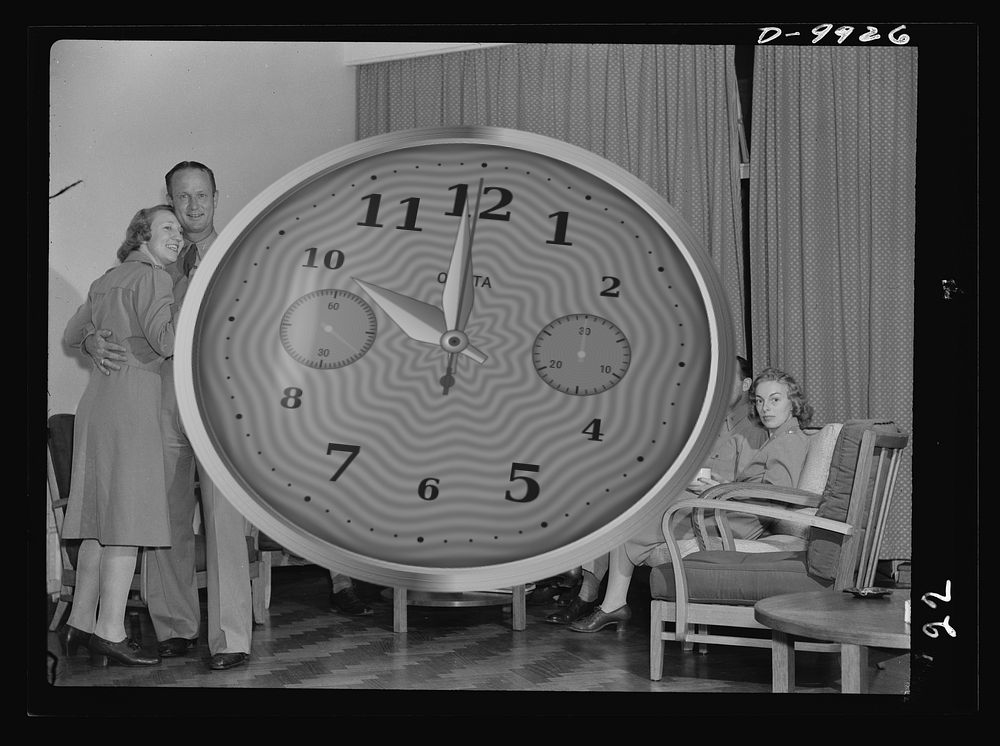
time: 9:59:21
